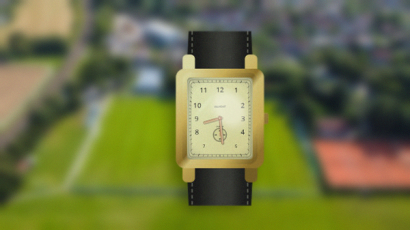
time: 8:29
